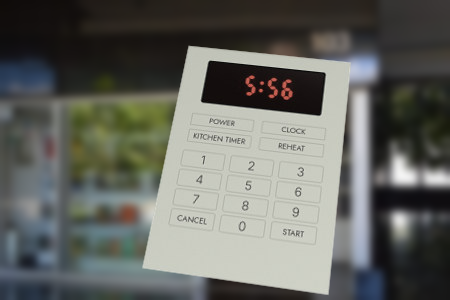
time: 5:56
